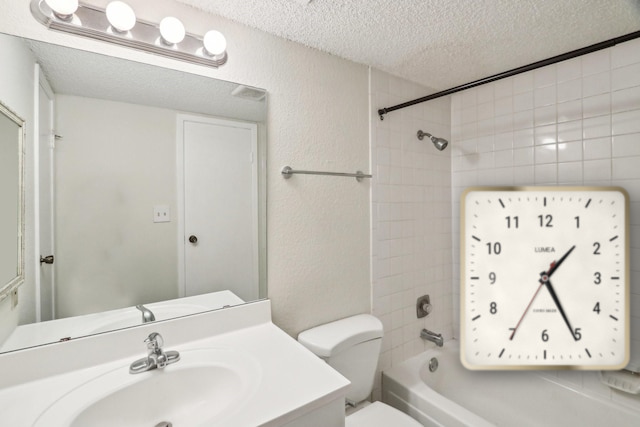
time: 1:25:35
